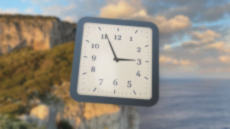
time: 2:56
